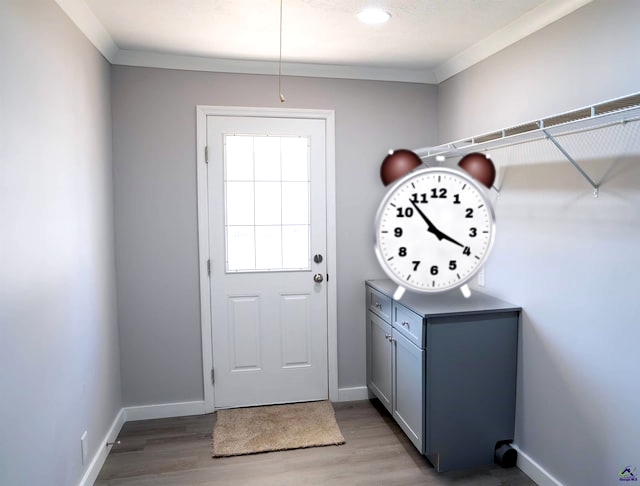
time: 3:53
